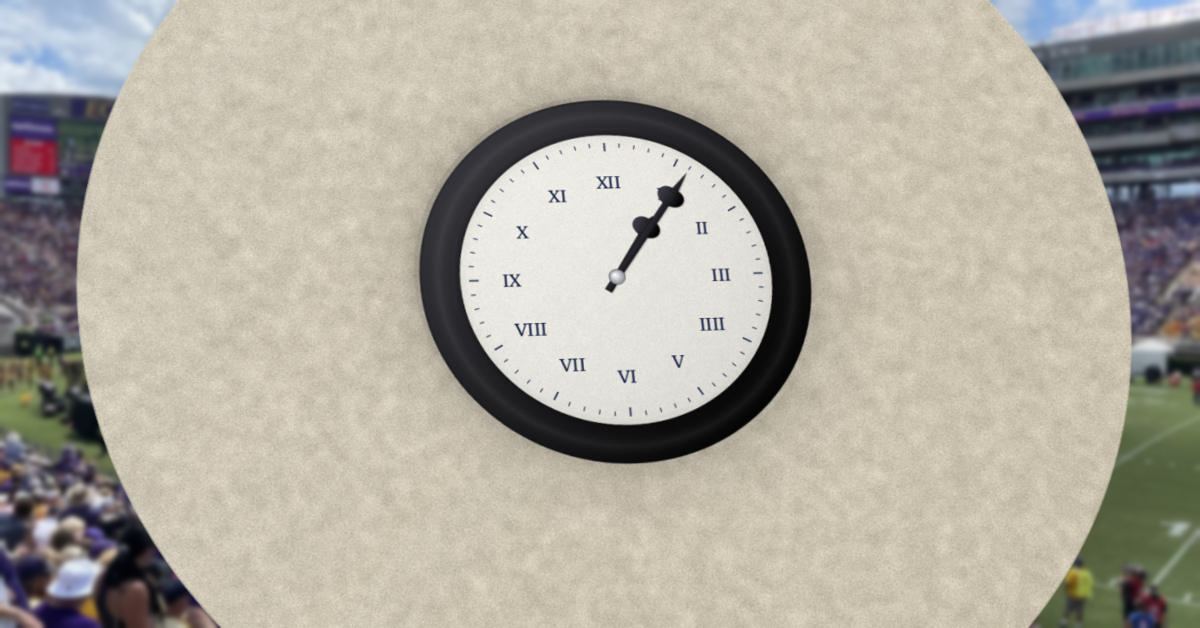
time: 1:06
